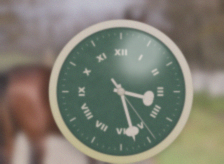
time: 3:27:24
